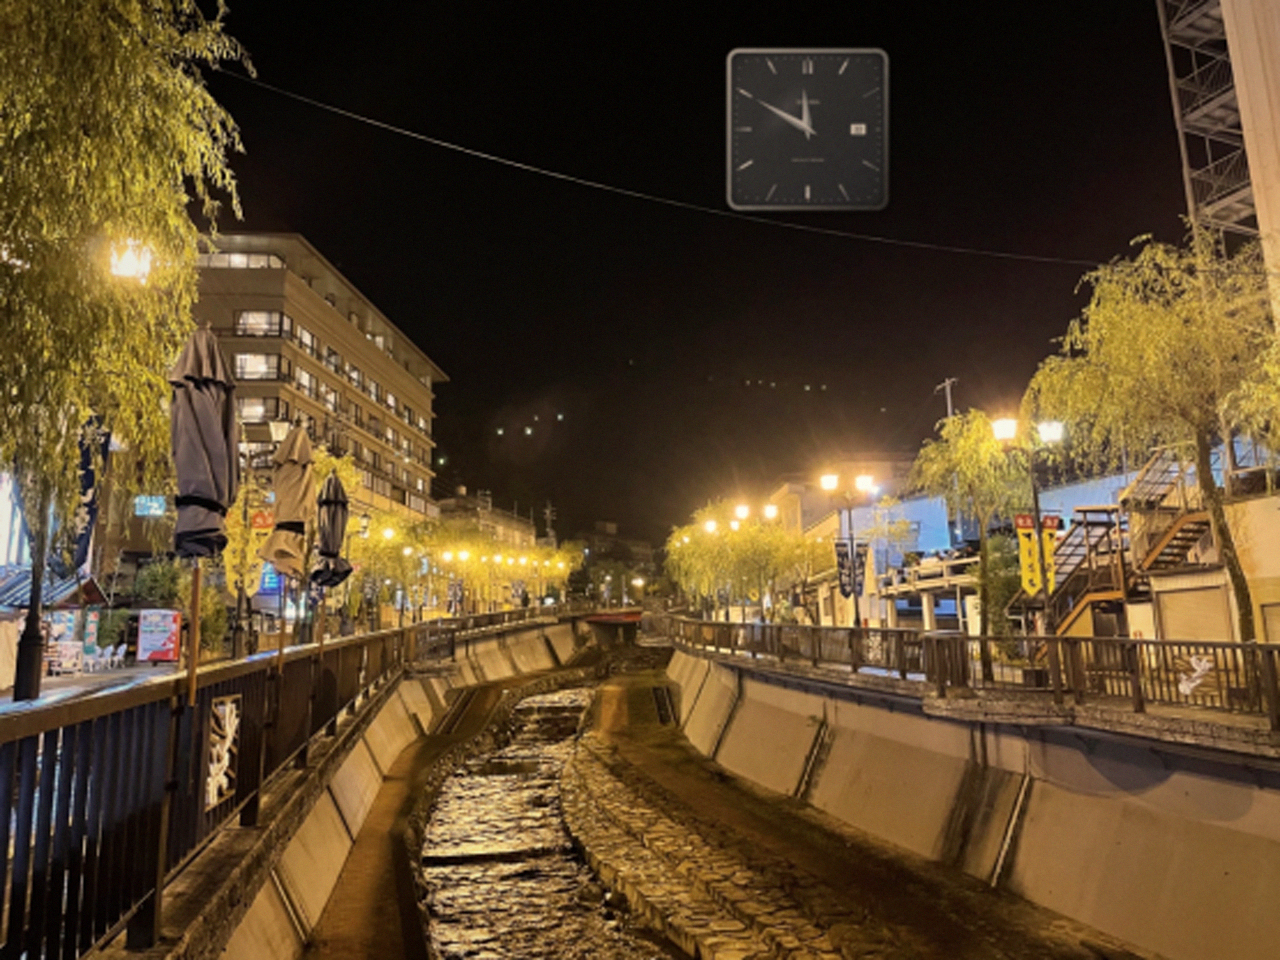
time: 11:50
